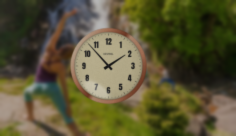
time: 1:53
